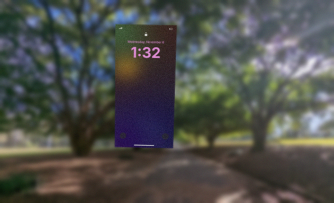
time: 1:32
